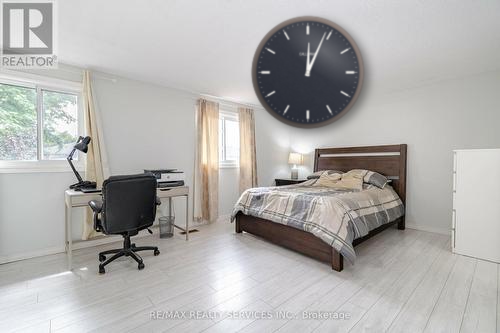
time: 12:04
